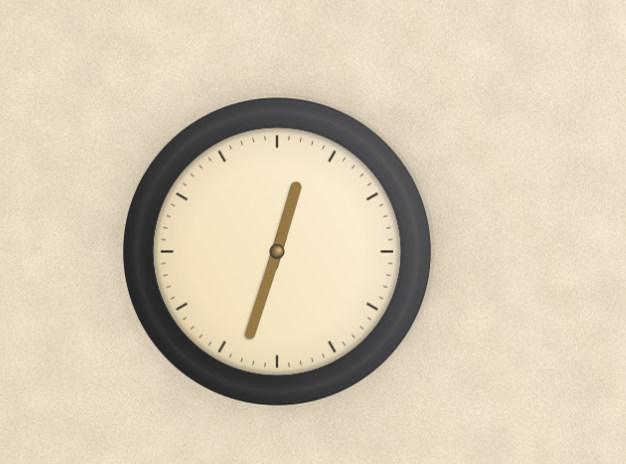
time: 12:33
